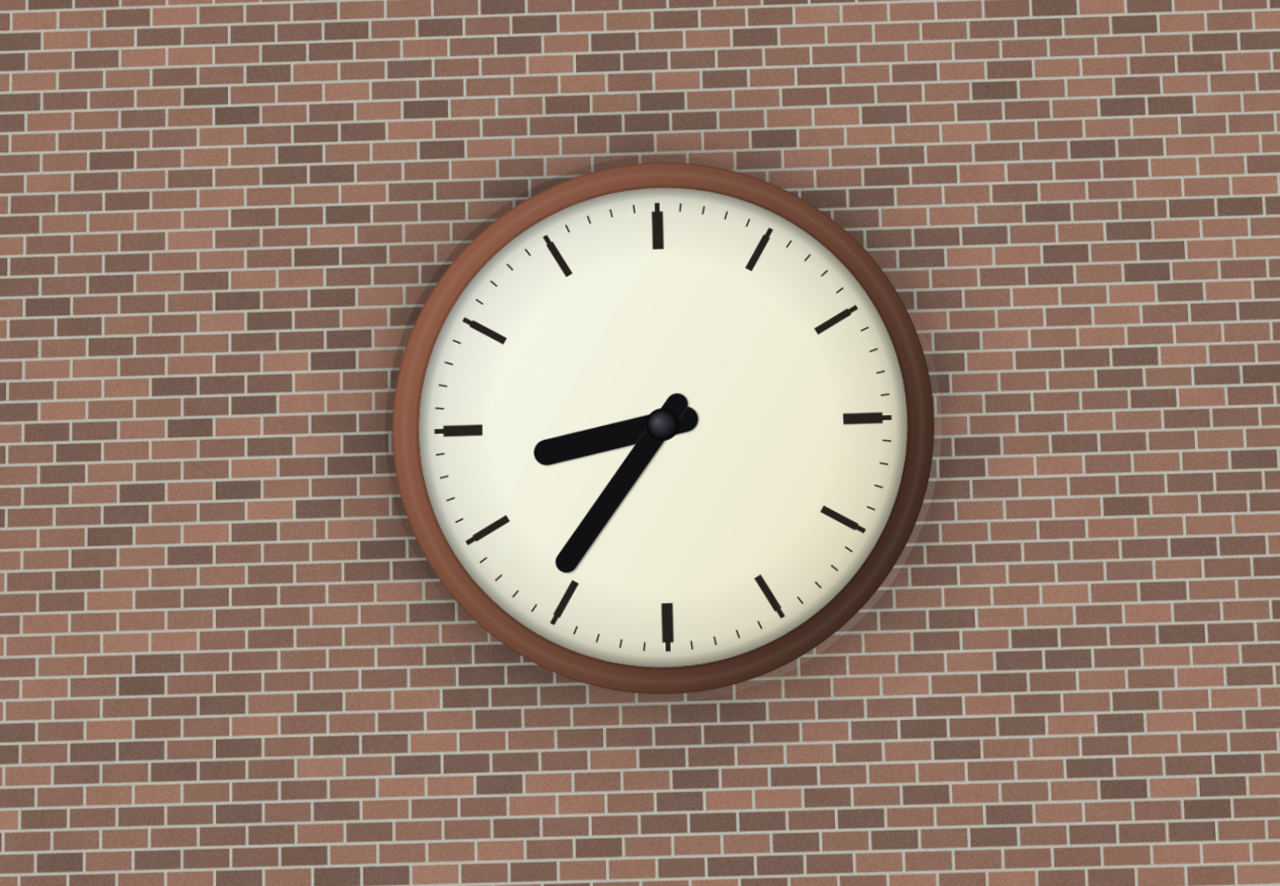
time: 8:36
